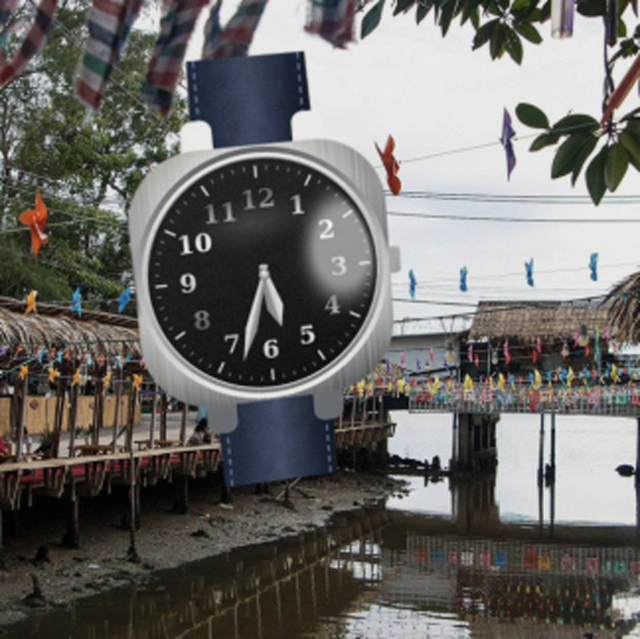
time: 5:33
